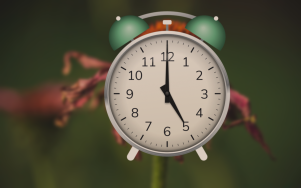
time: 5:00
